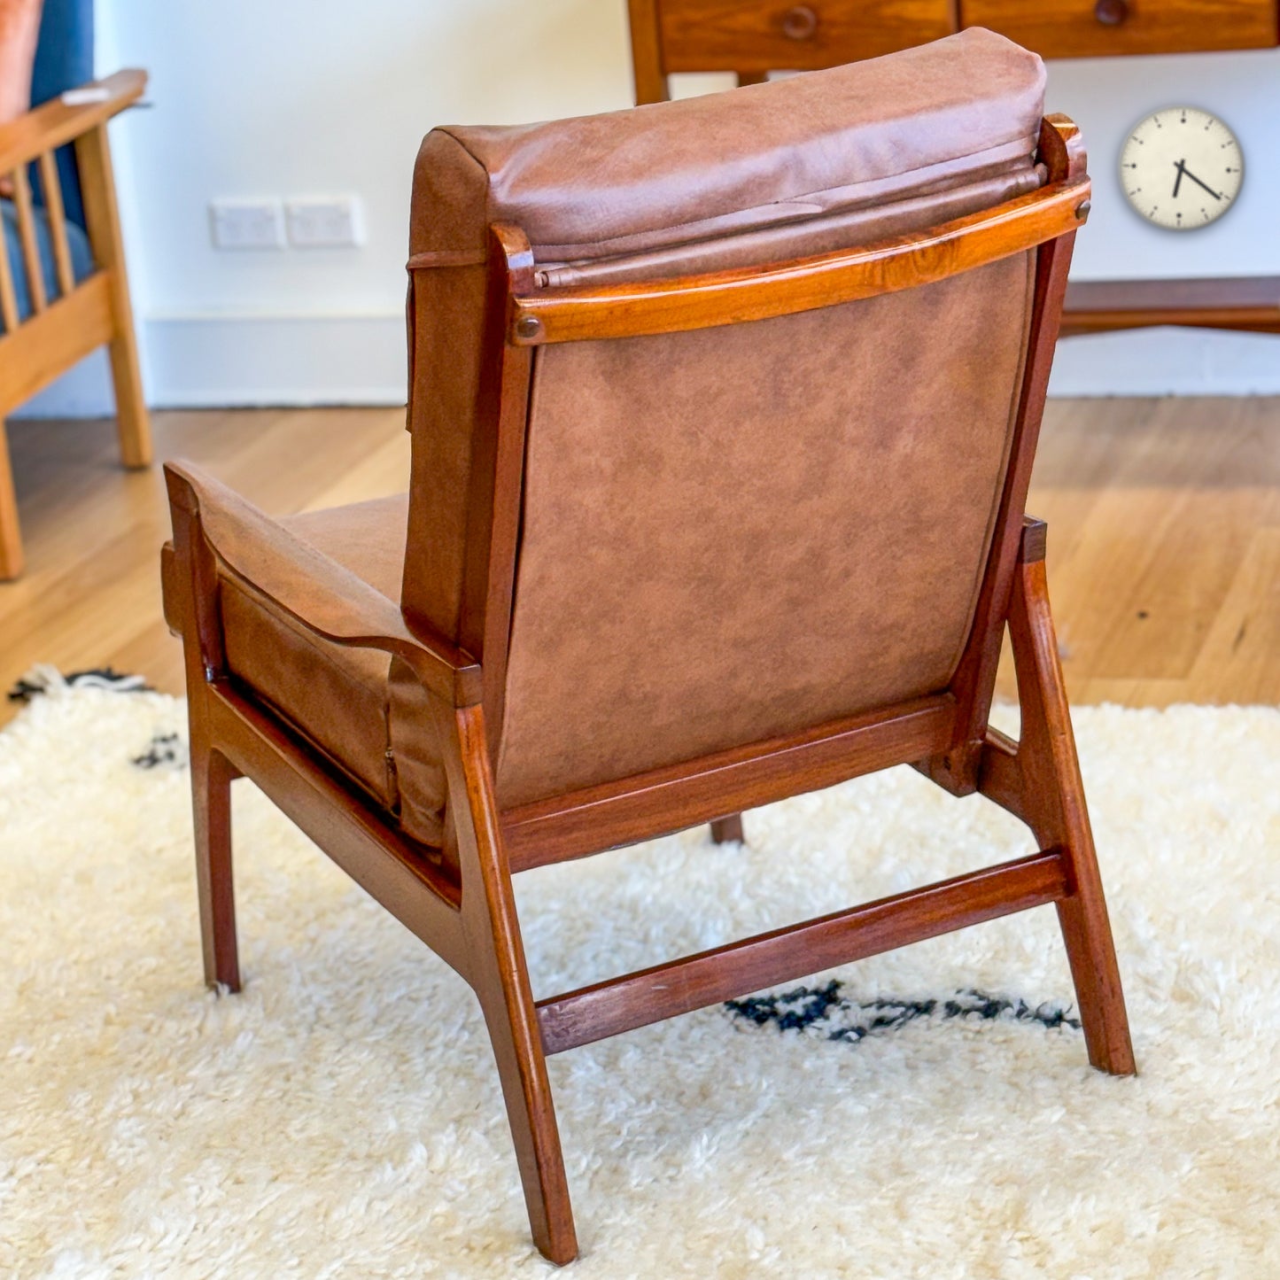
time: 6:21
